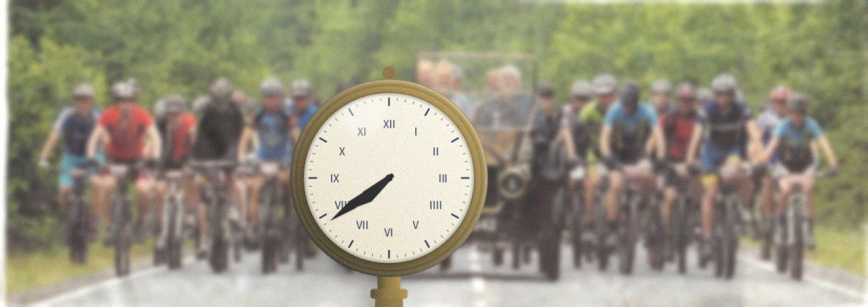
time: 7:39
